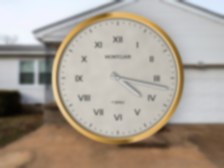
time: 4:17
